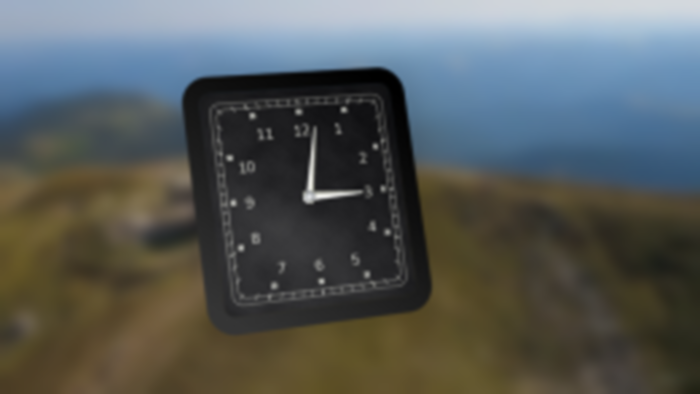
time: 3:02
